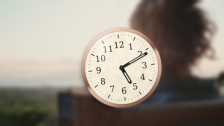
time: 5:11
